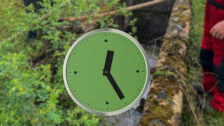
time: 12:25
